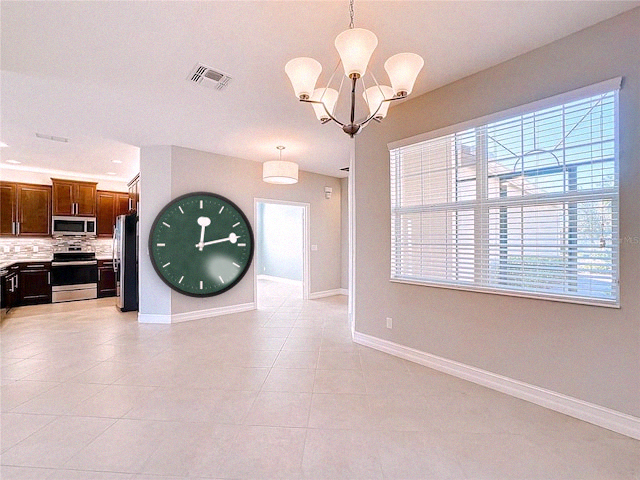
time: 12:13
